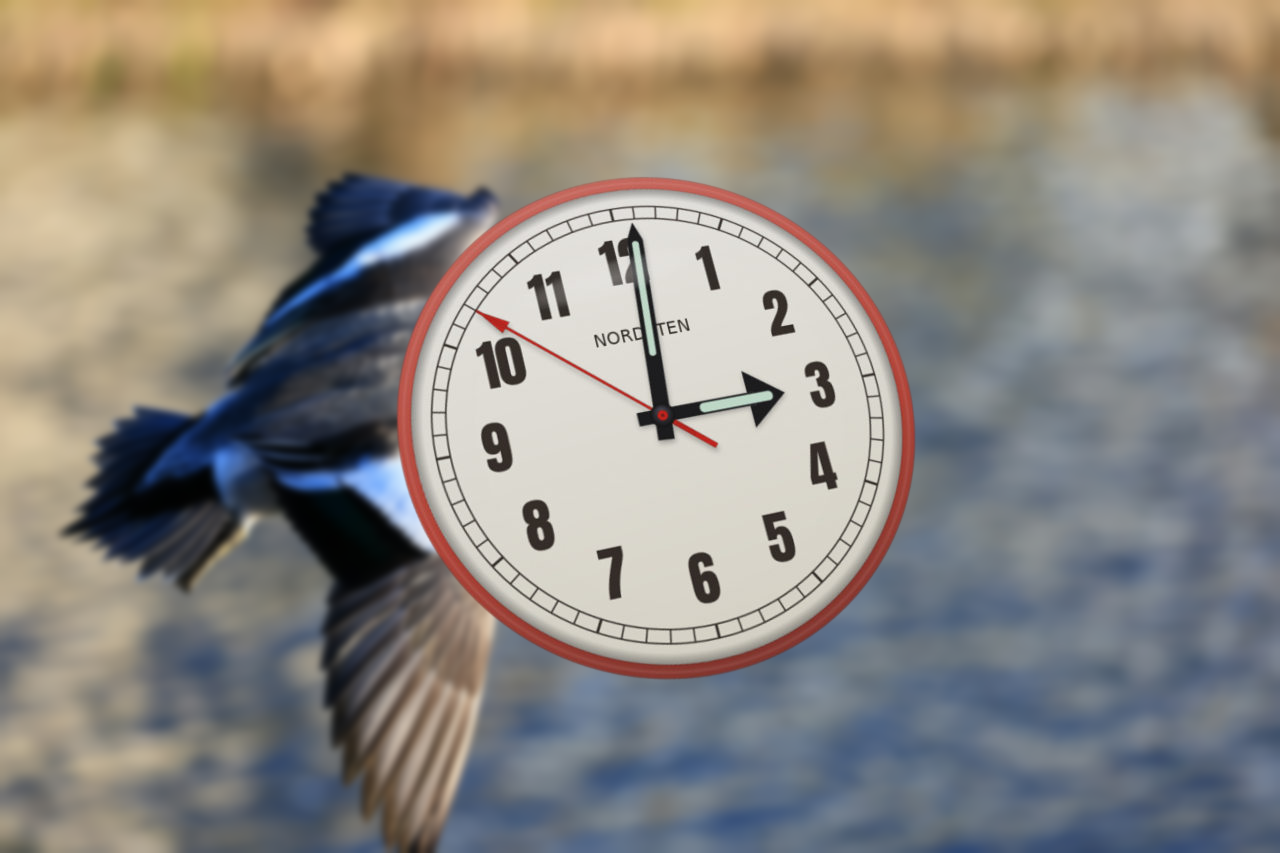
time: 3:00:52
